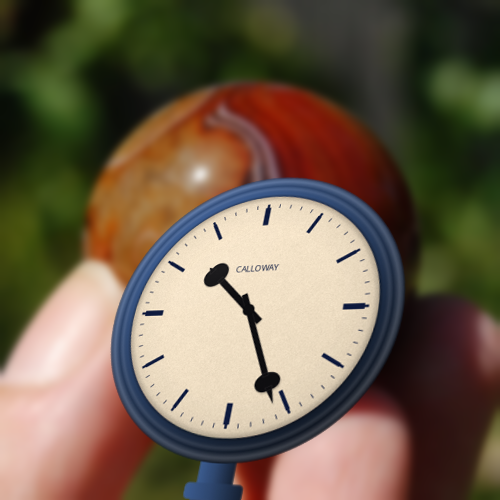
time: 10:26
